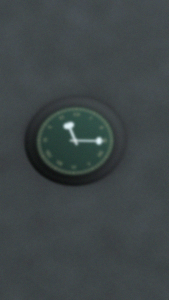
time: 11:15
